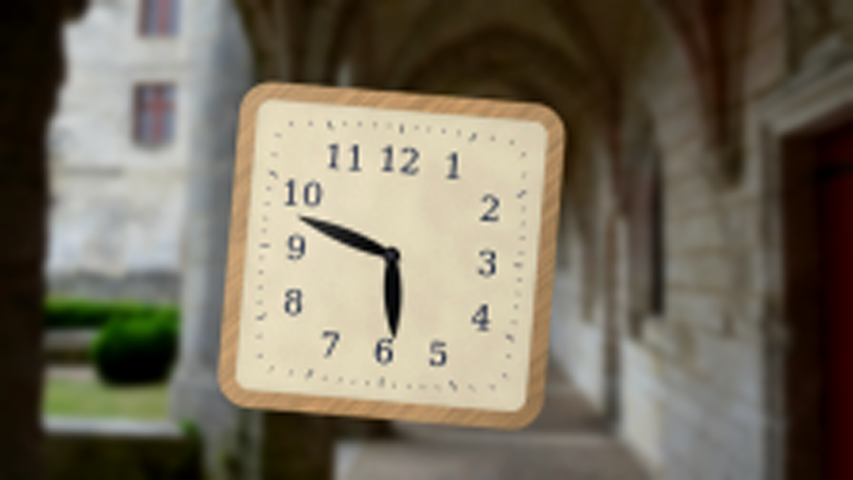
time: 5:48
